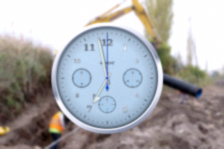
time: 6:58
